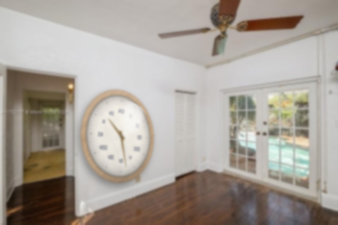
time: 10:28
